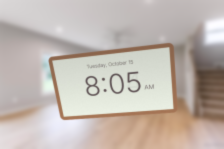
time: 8:05
